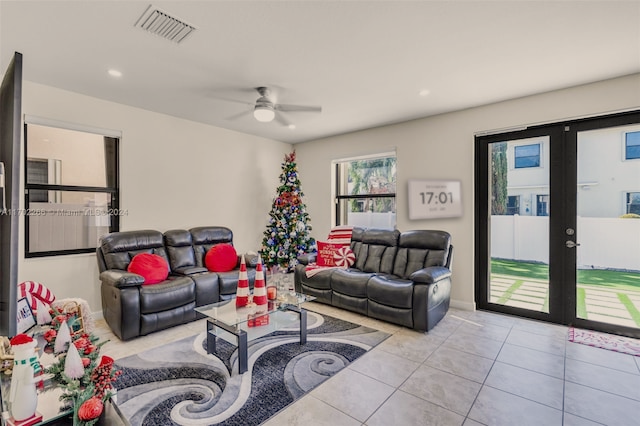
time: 17:01
